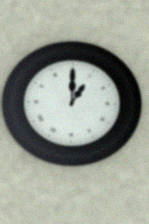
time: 1:00
